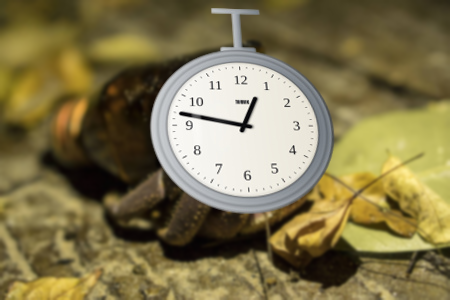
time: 12:47
